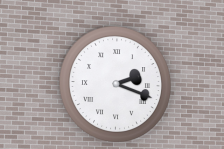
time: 2:18
